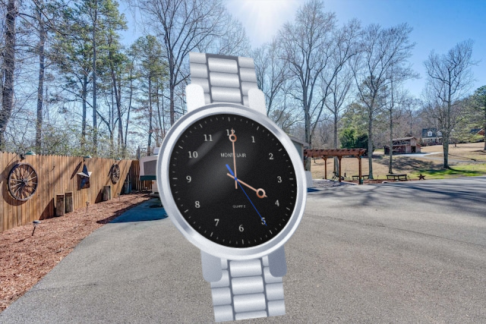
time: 4:00:25
